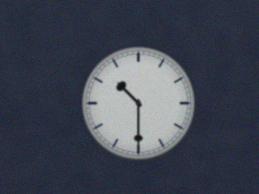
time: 10:30
